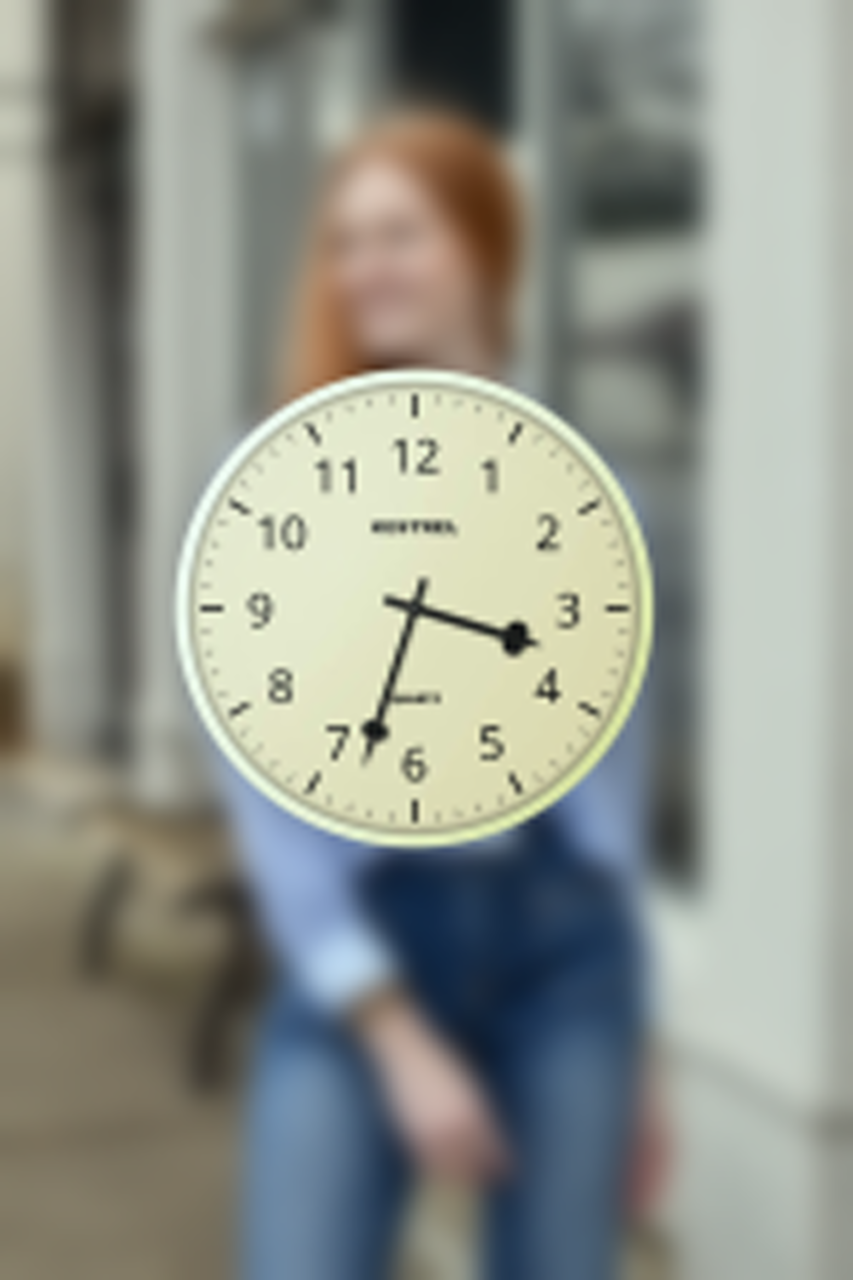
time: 3:33
